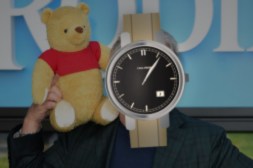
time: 1:06
